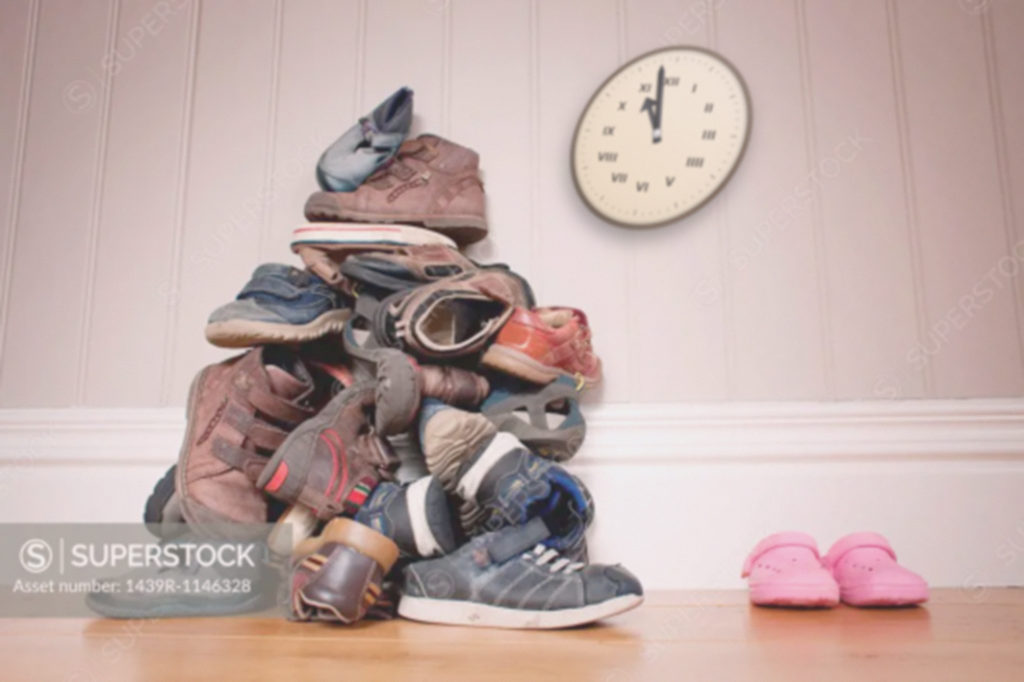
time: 10:58
